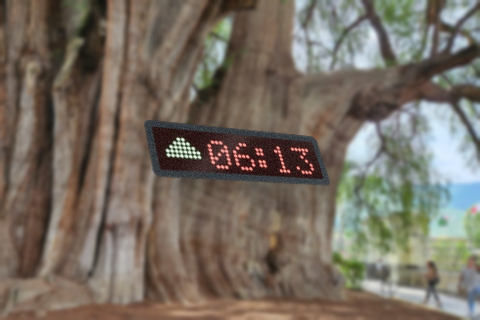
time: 6:13
